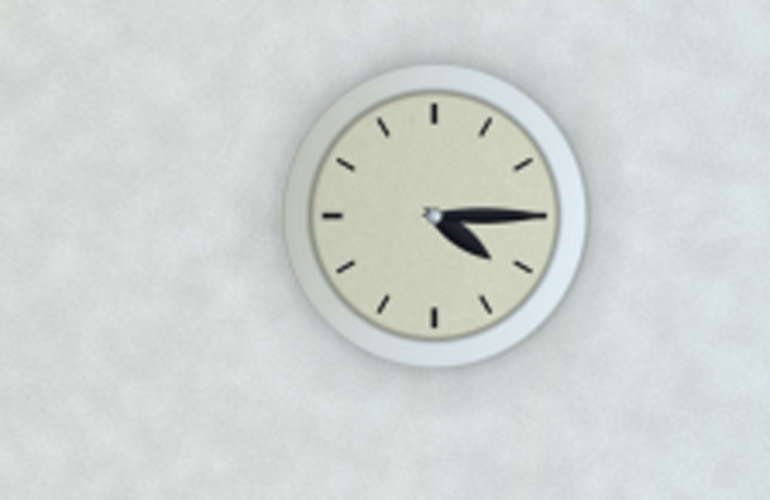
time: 4:15
